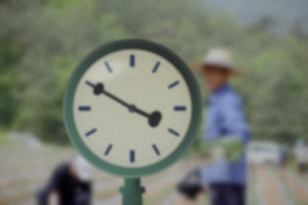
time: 3:50
